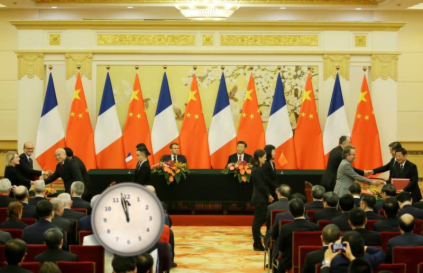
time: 11:58
